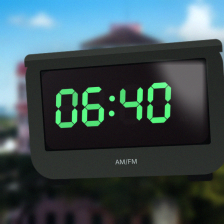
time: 6:40
